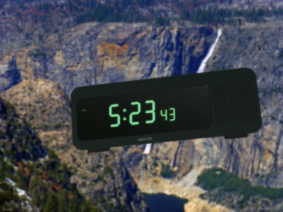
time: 5:23:43
